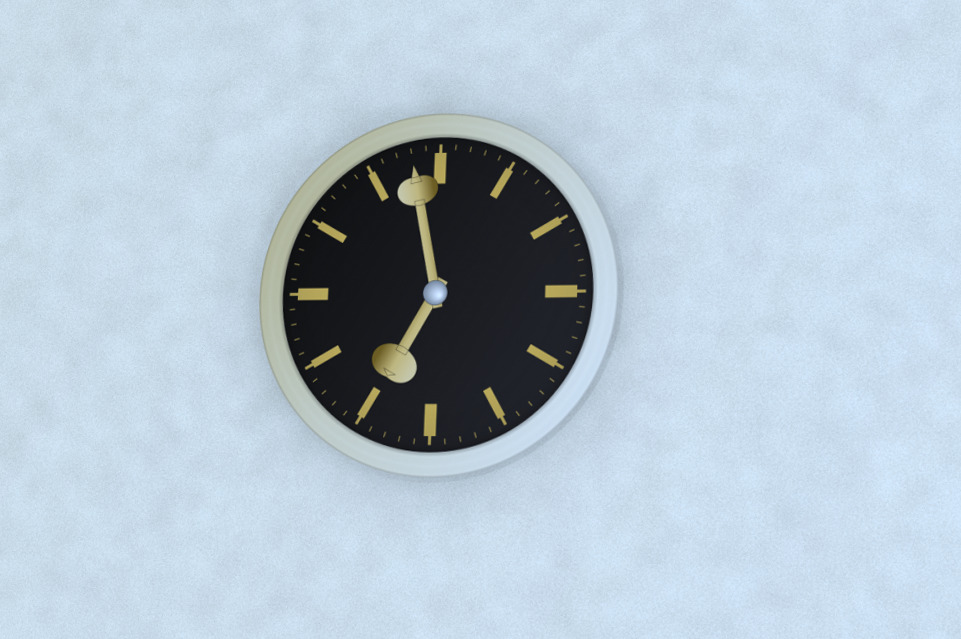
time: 6:58
